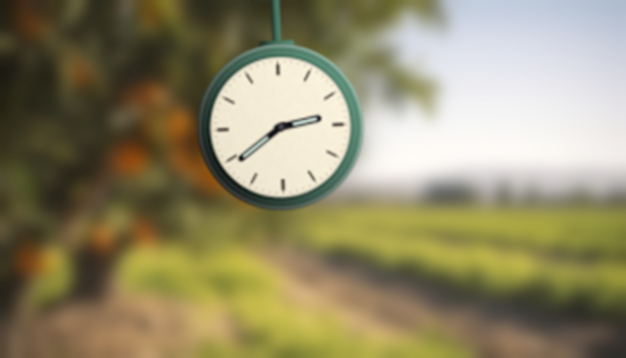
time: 2:39
